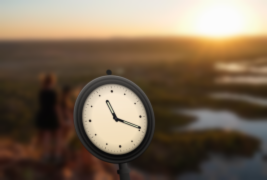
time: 11:19
